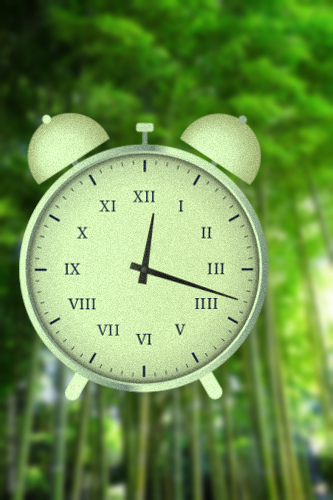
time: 12:18
